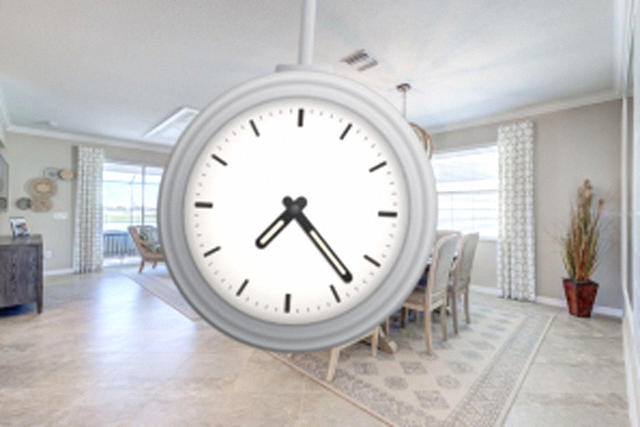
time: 7:23
